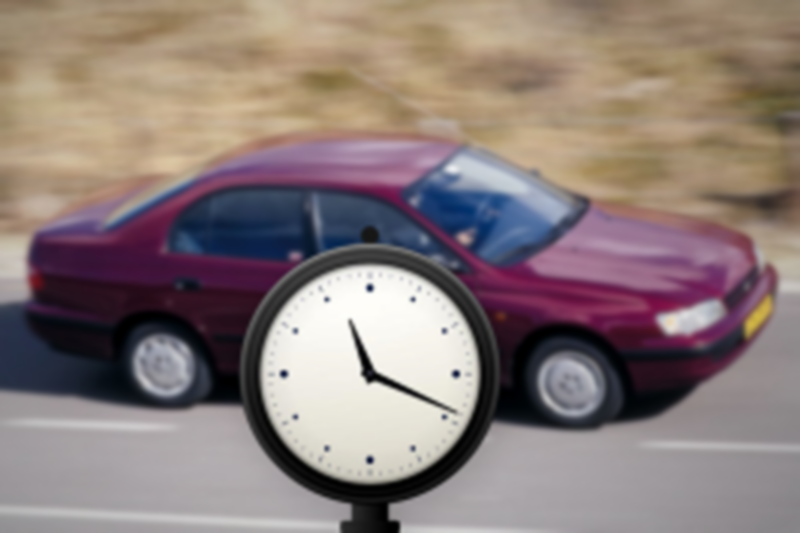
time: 11:19
